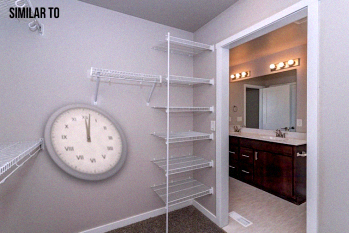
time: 12:02
